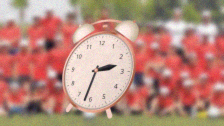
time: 2:32
